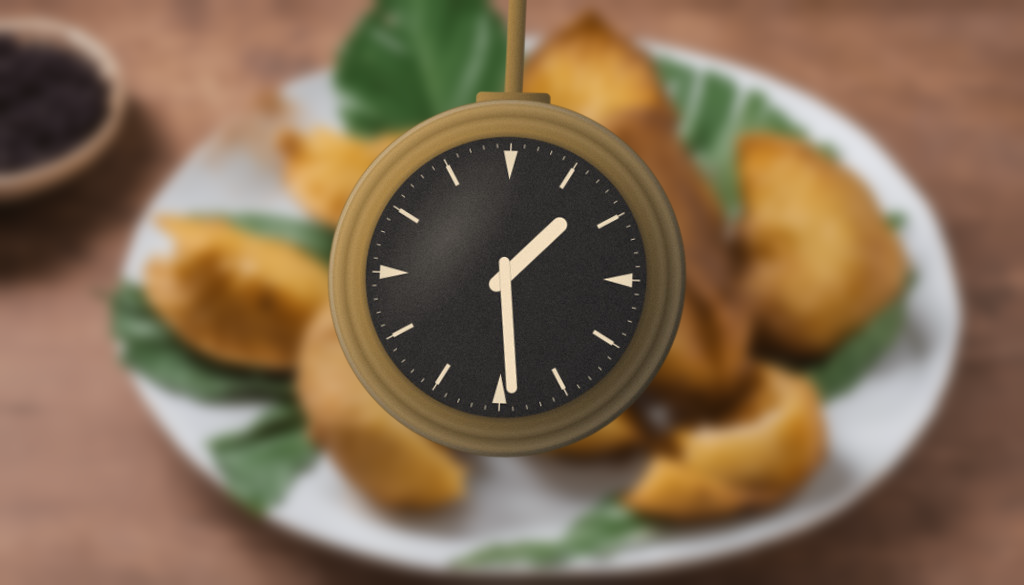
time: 1:29
